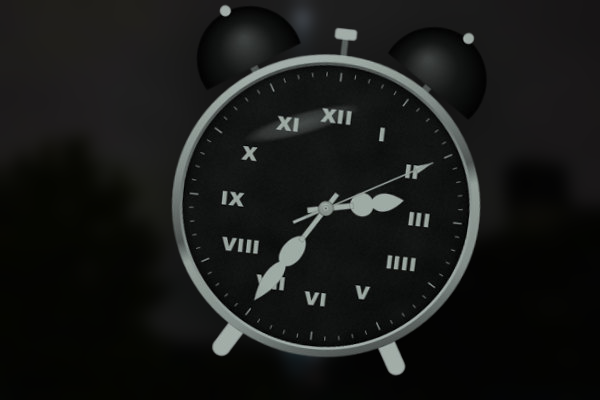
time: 2:35:10
